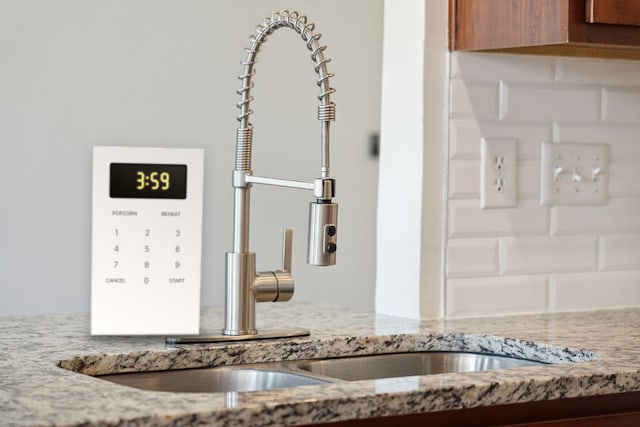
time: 3:59
